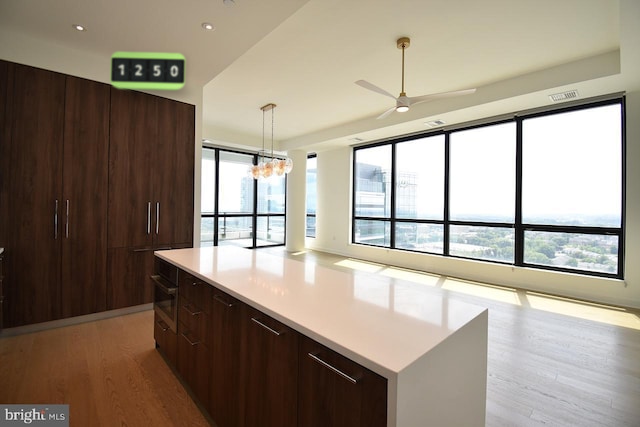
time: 12:50
